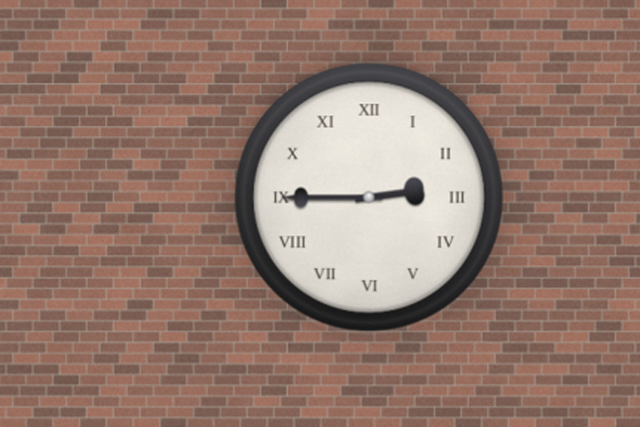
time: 2:45
